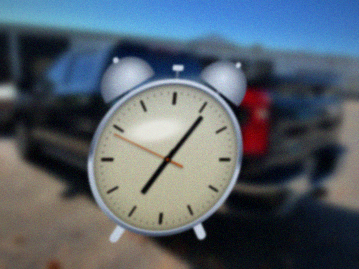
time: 7:05:49
